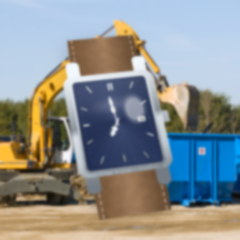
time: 6:59
